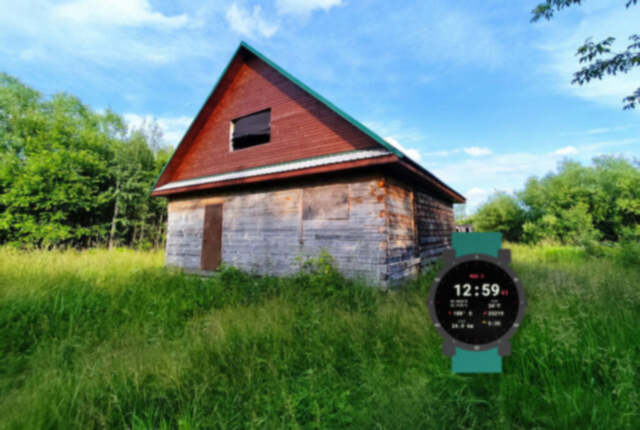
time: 12:59
